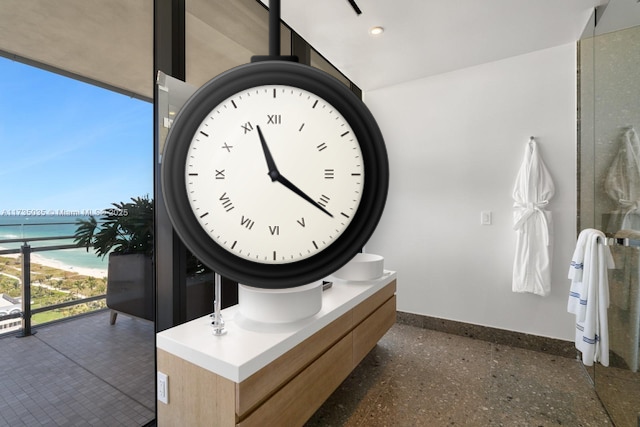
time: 11:21
